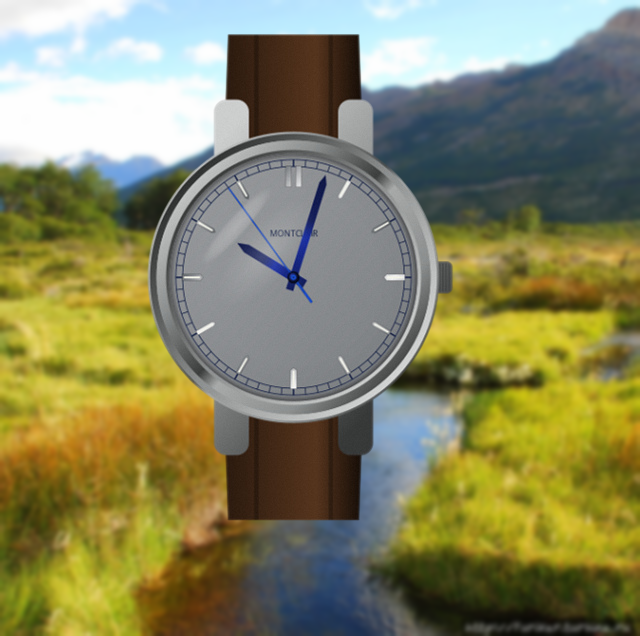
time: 10:02:54
